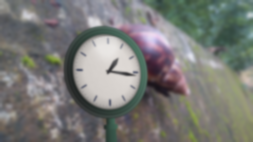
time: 1:16
